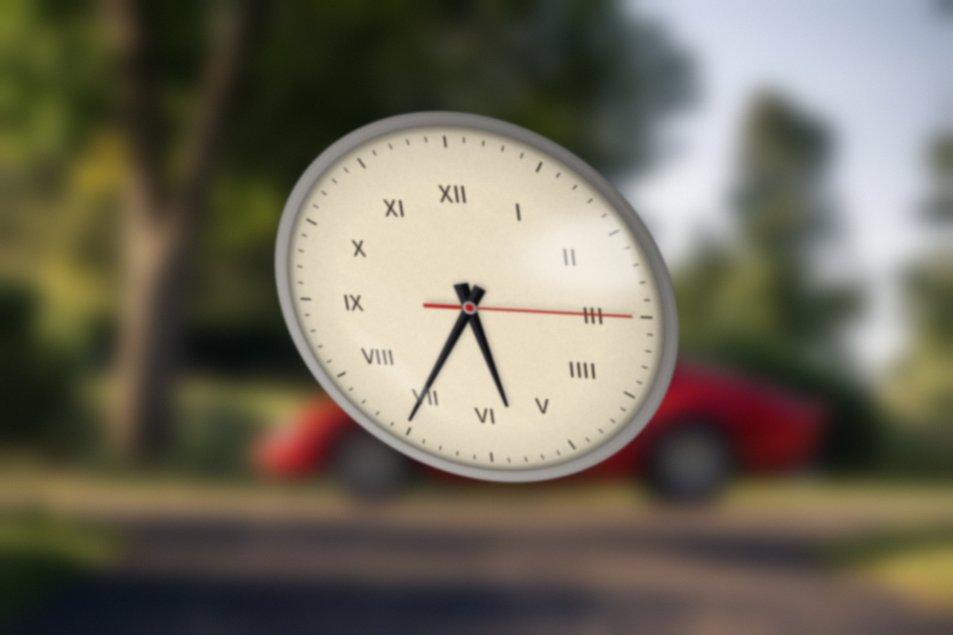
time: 5:35:15
